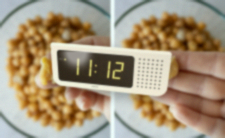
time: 11:12
